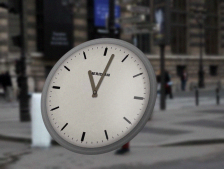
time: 11:02
